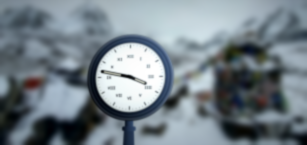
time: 3:47
